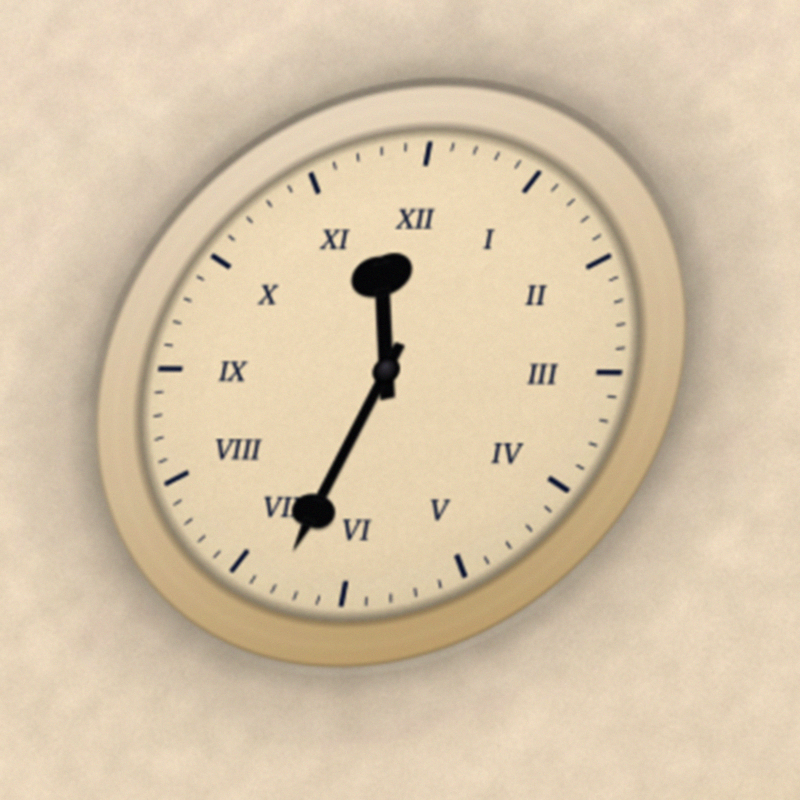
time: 11:33
